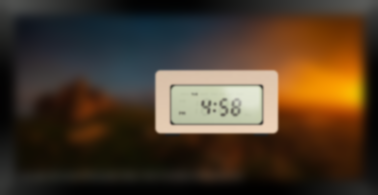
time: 4:58
